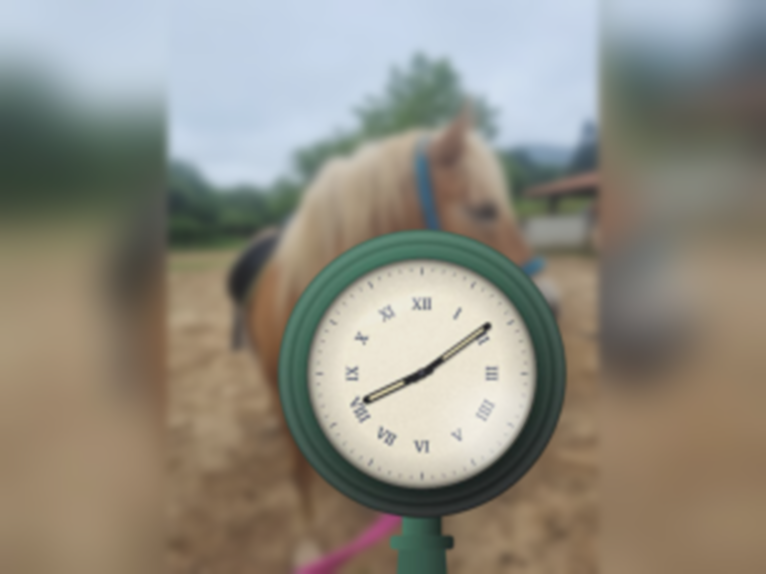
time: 8:09
